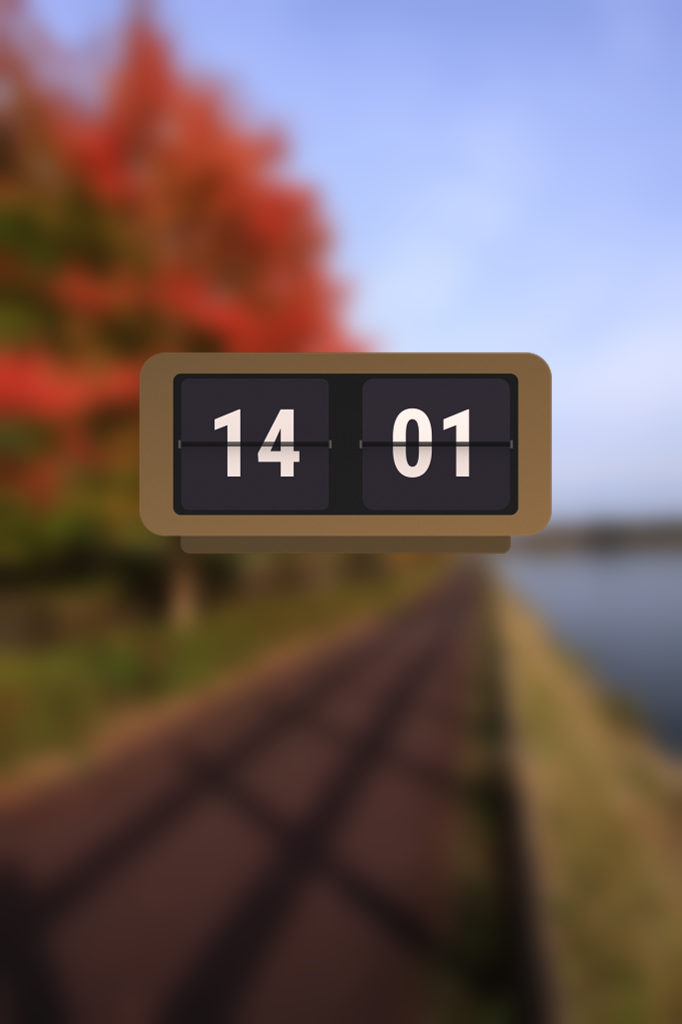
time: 14:01
